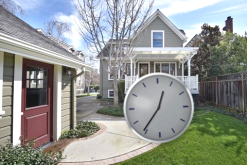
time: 12:36
